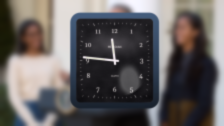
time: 11:46
